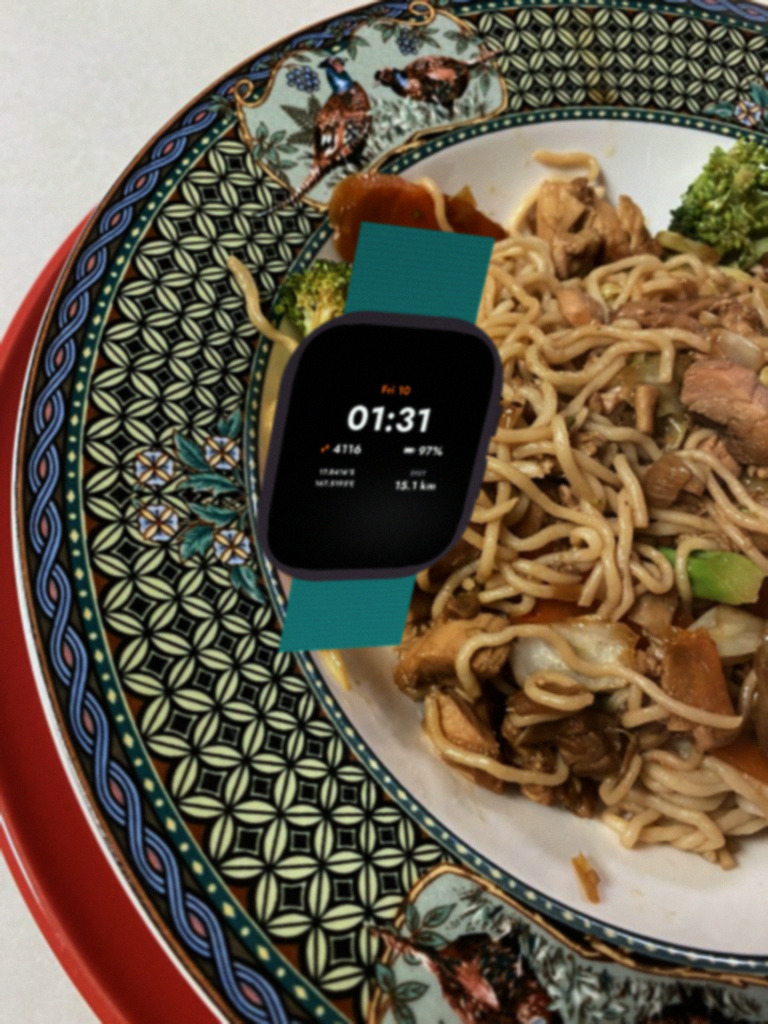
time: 1:31
